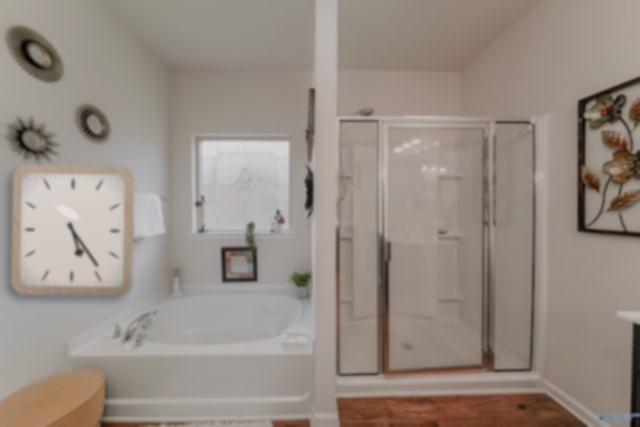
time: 5:24
